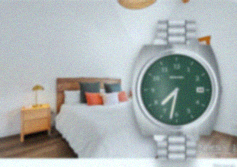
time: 7:32
